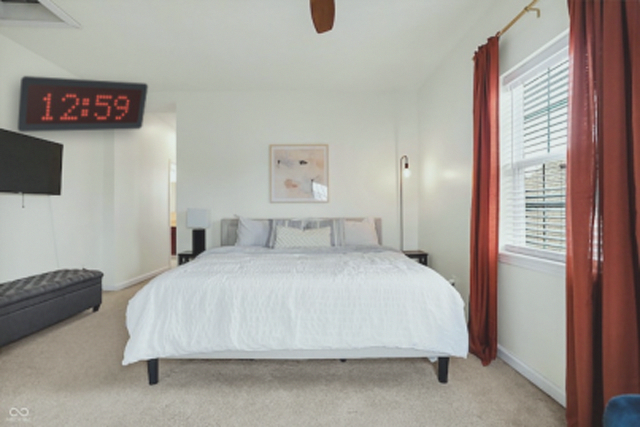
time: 12:59
